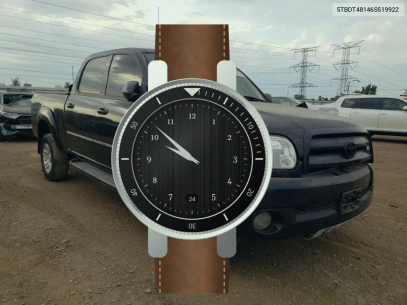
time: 9:52
